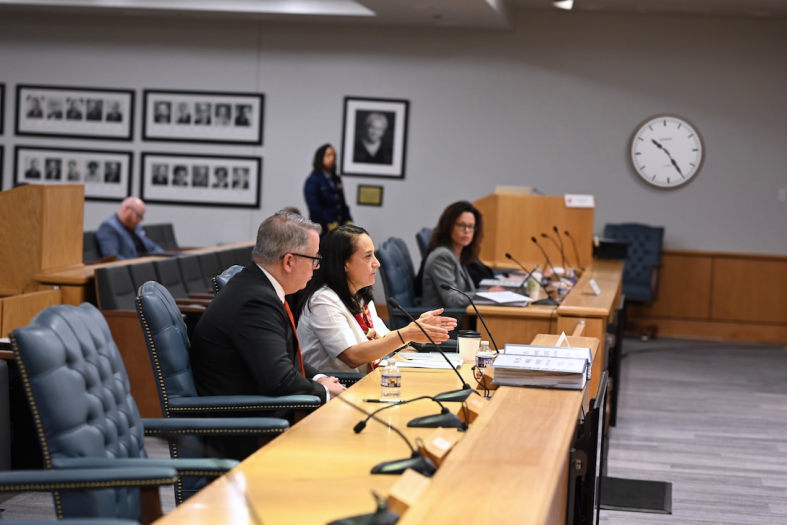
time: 10:25
